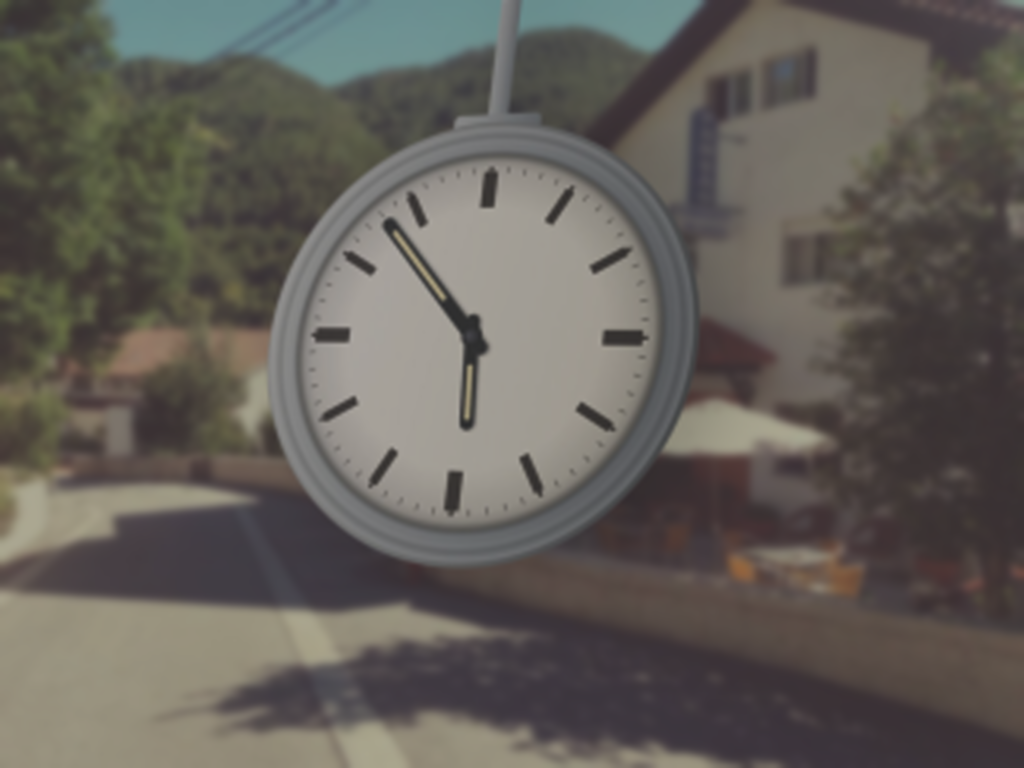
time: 5:53
